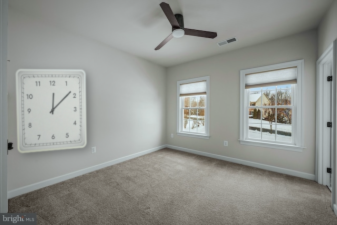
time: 12:08
